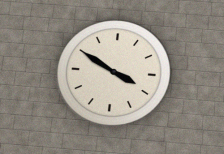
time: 3:50
